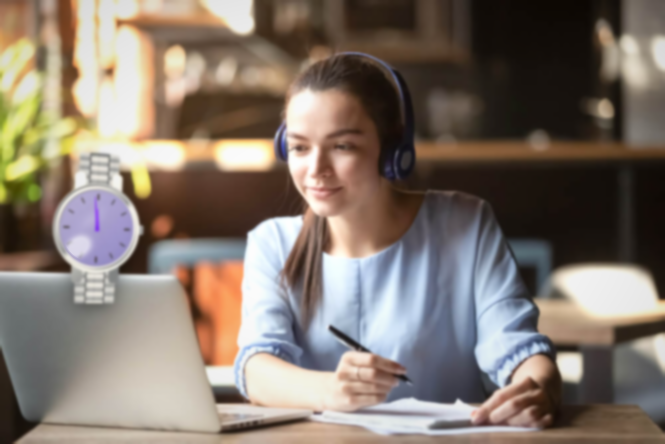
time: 11:59
